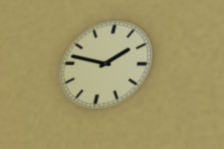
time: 1:47
